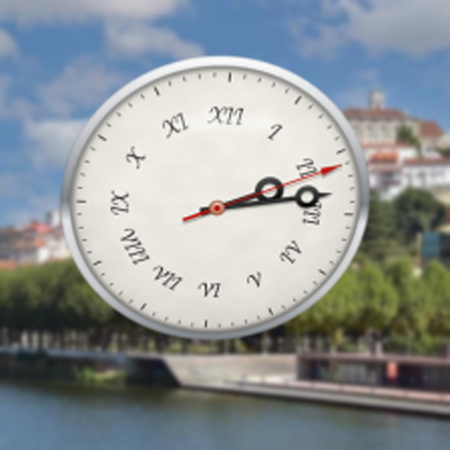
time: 2:13:11
